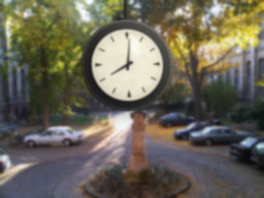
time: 8:01
